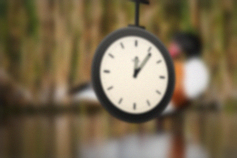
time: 12:06
